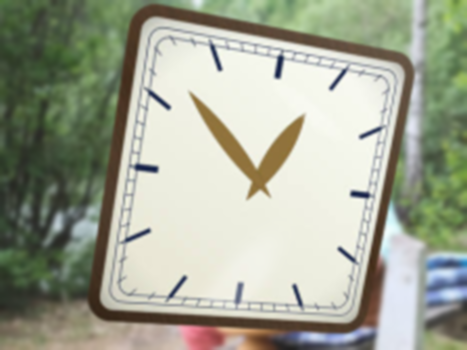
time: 12:52
